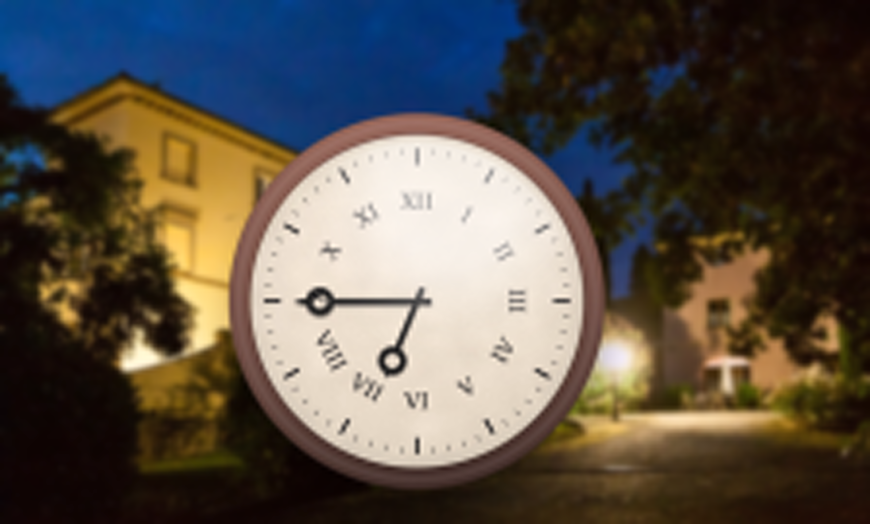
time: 6:45
